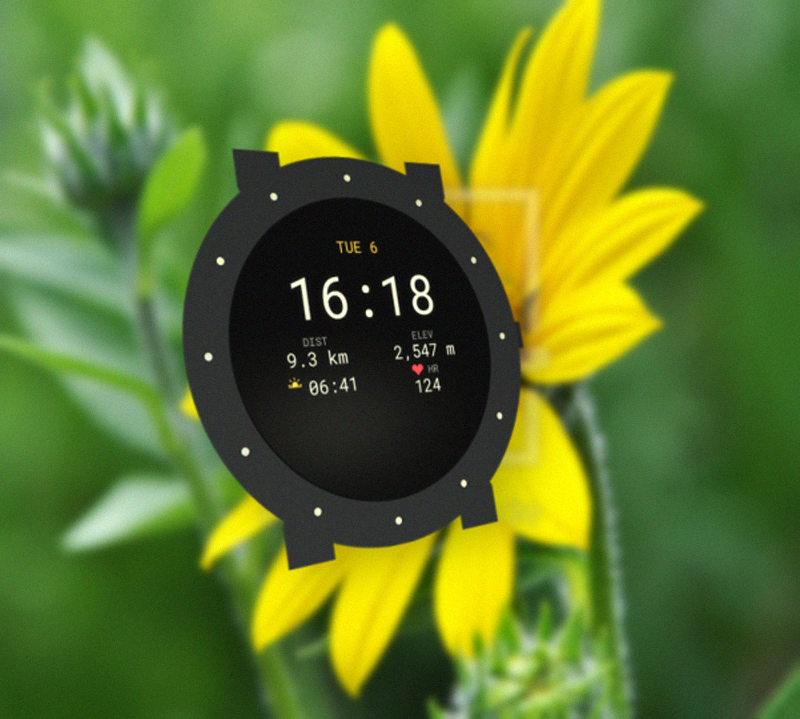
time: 16:18
